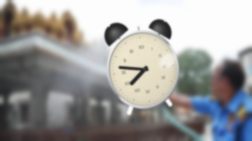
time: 7:47
